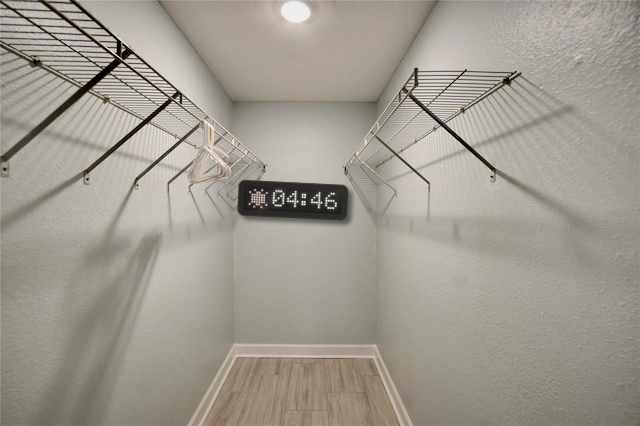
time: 4:46
